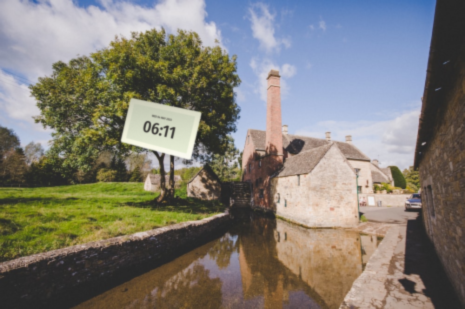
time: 6:11
